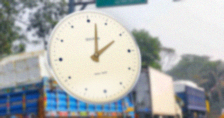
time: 2:02
